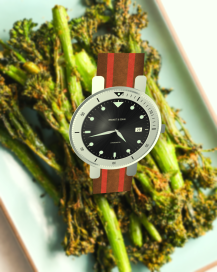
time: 4:43
